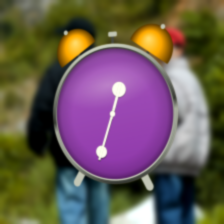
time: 12:33
